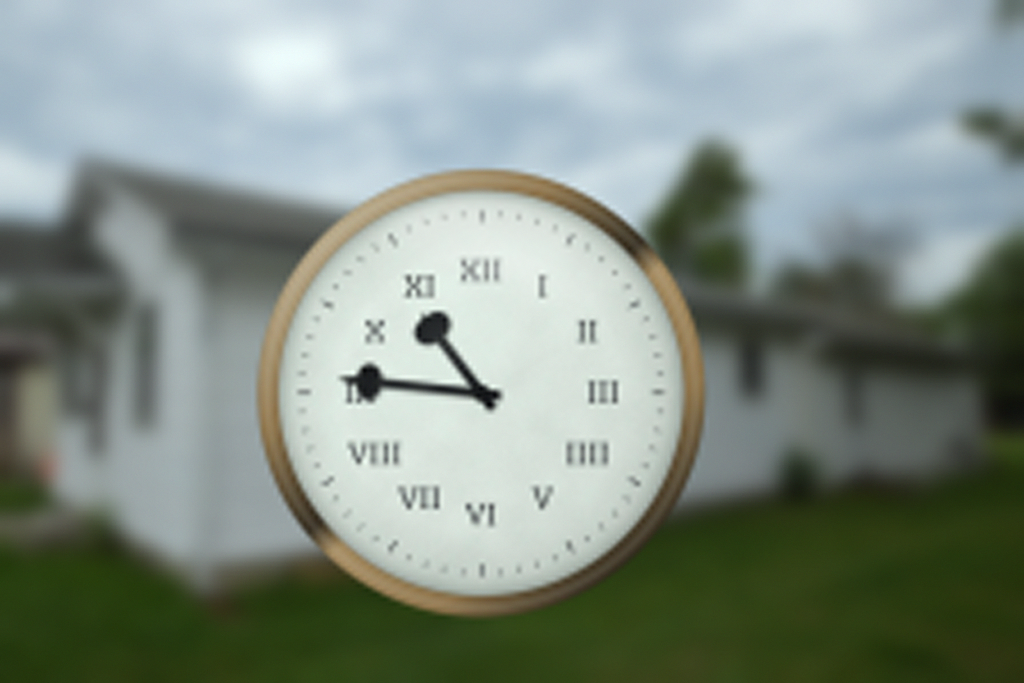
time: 10:46
